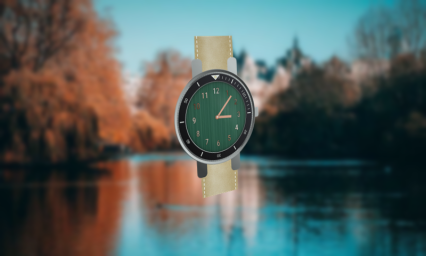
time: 3:07
